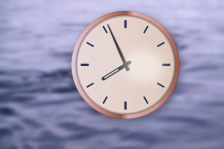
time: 7:56
